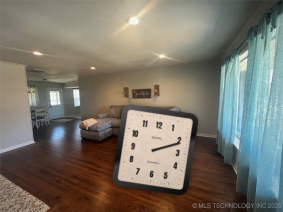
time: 2:11
